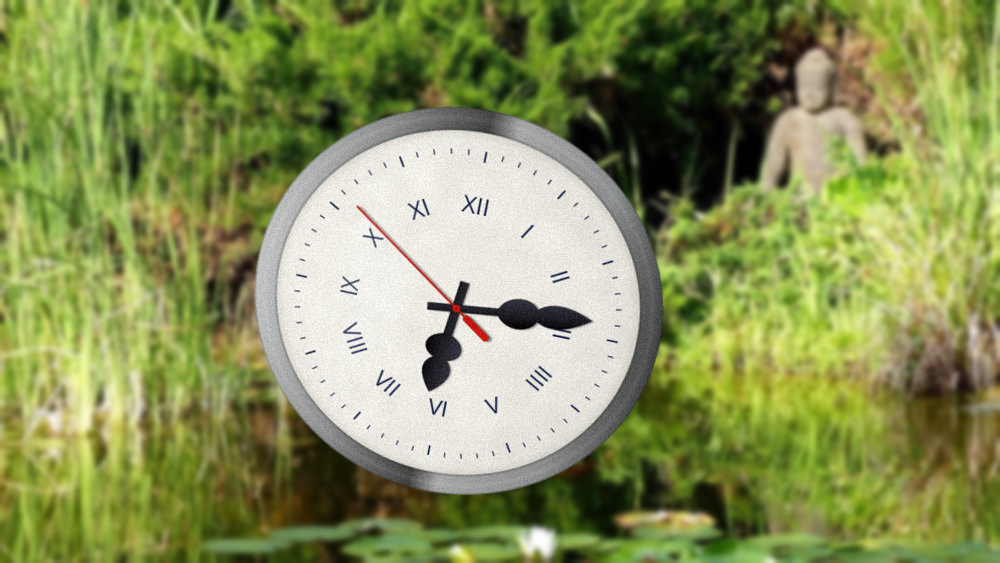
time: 6:13:51
